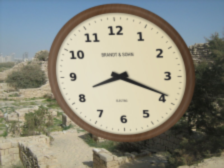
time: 8:19
